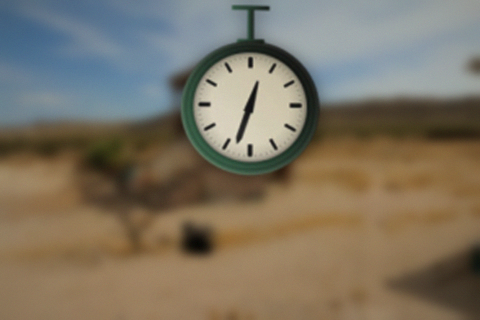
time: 12:33
